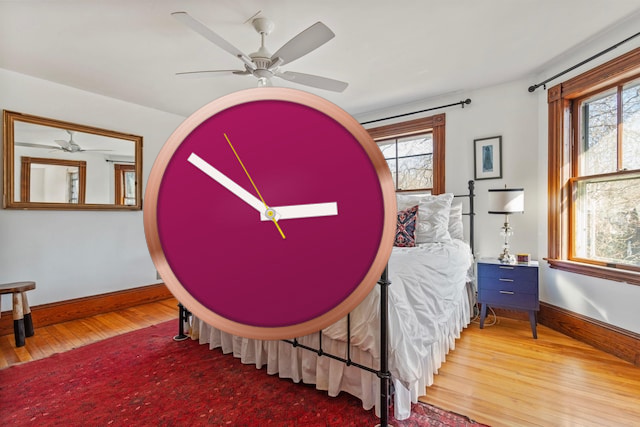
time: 2:50:55
